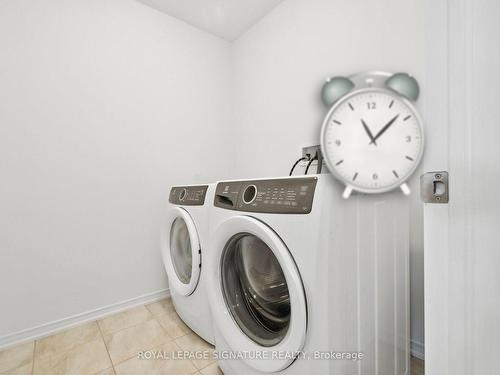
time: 11:08
